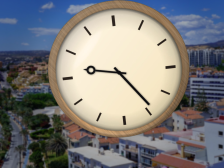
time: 9:24
